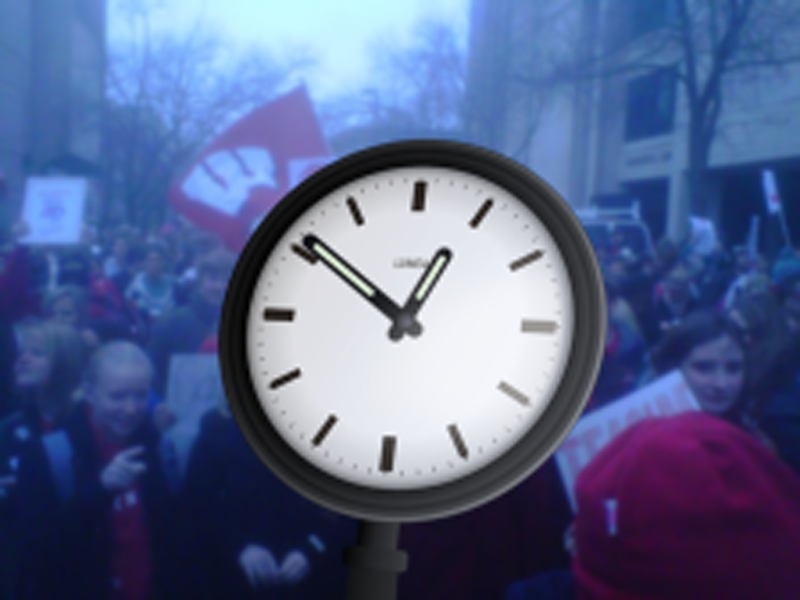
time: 12:51
